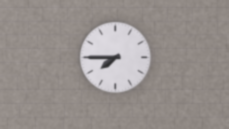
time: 7:45
